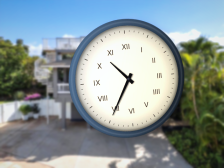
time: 10:35
